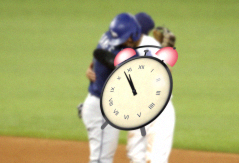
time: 10:53
